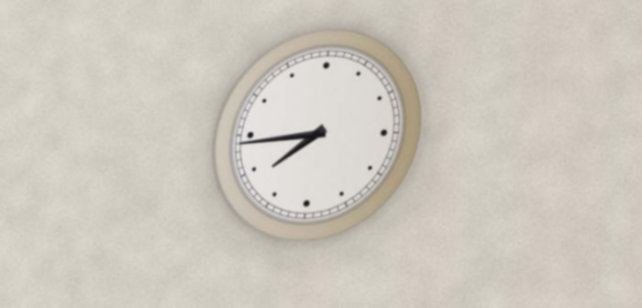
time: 7:44
